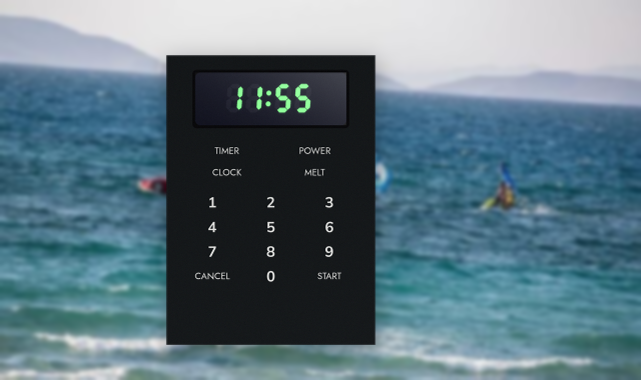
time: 11:55
